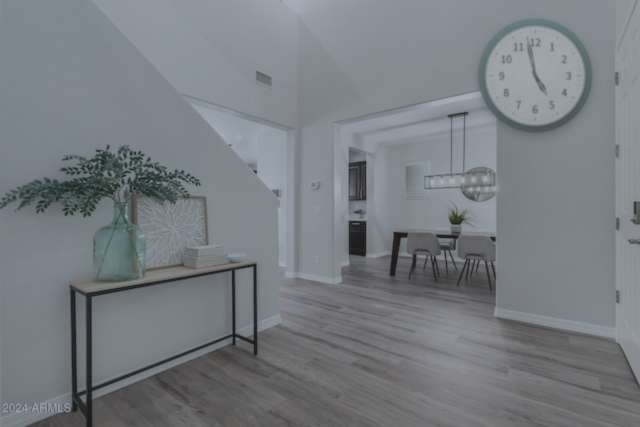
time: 4:58
